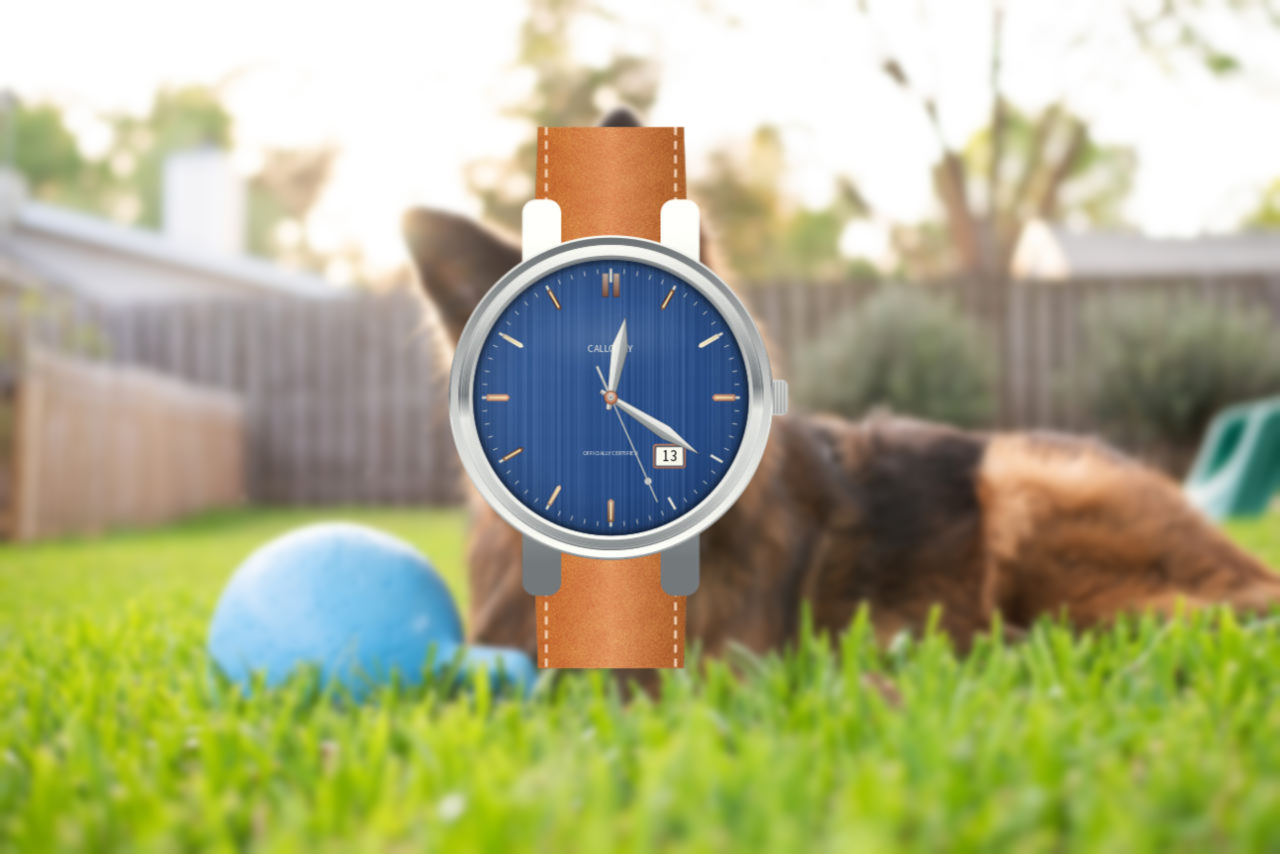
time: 12:20:26
